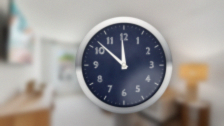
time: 11:52
